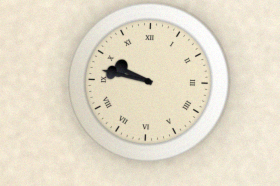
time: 9:47
